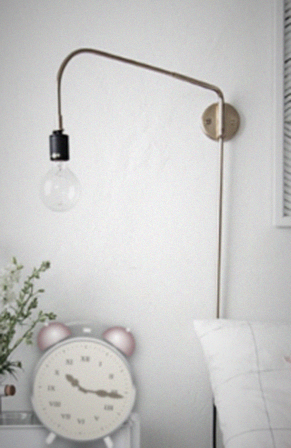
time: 10:16
